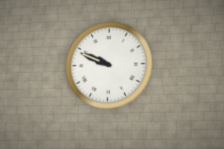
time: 9:49
